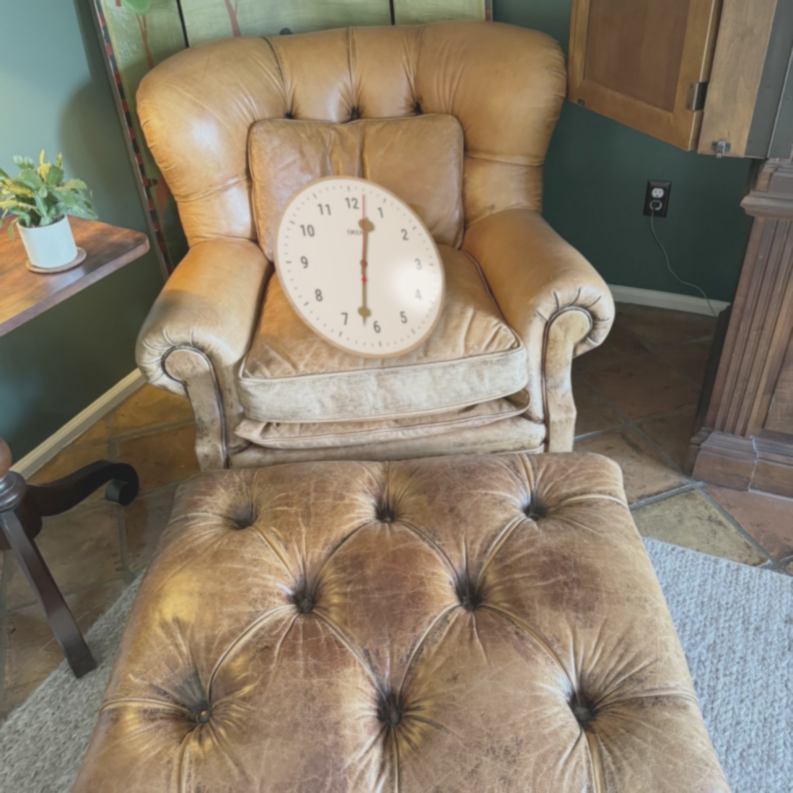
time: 12:32:02
